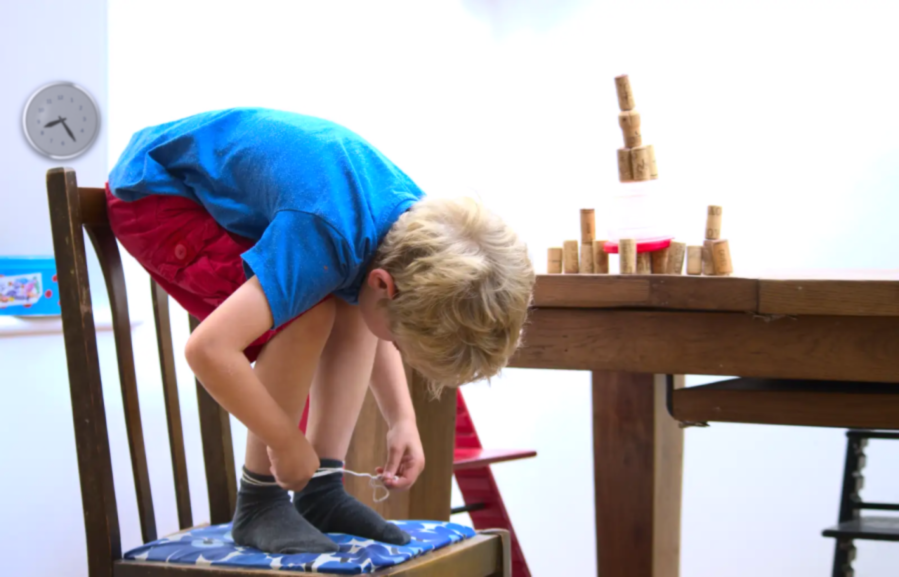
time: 8:25
